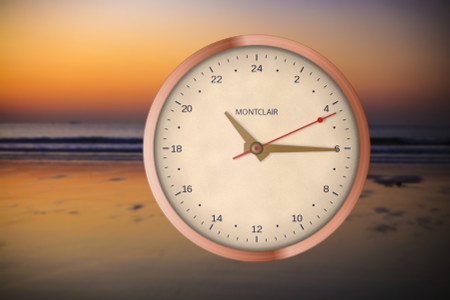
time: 21:15:11
